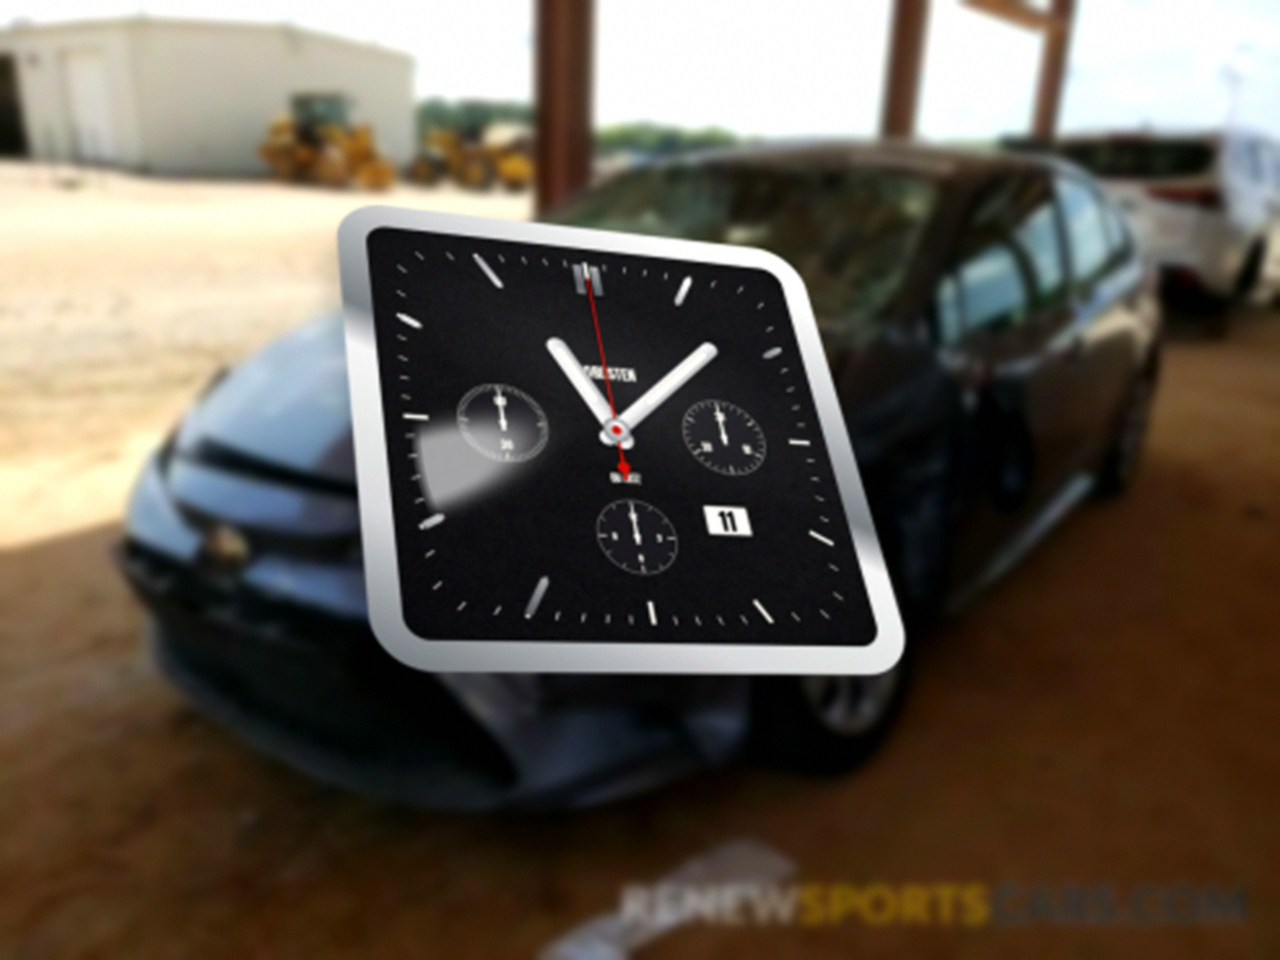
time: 11:08
